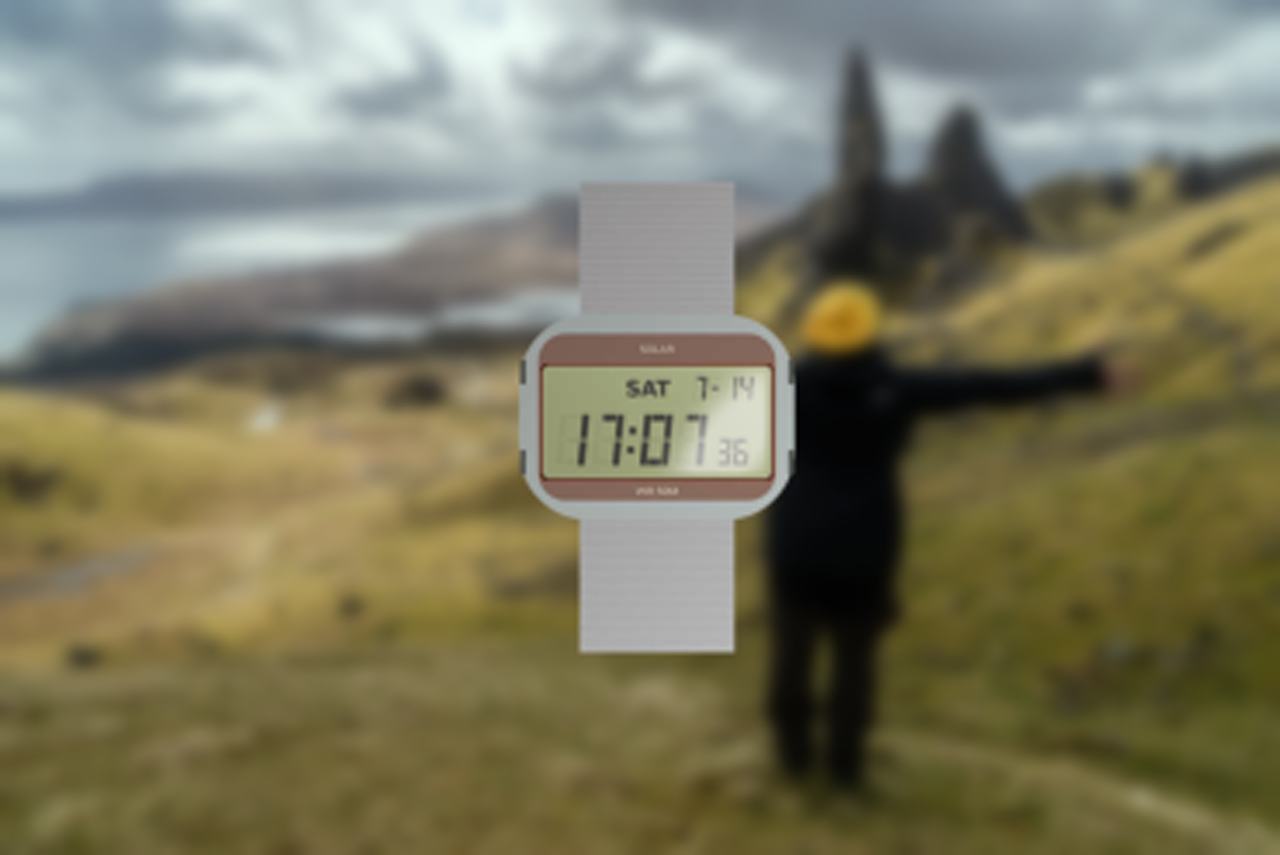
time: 17:07:36
